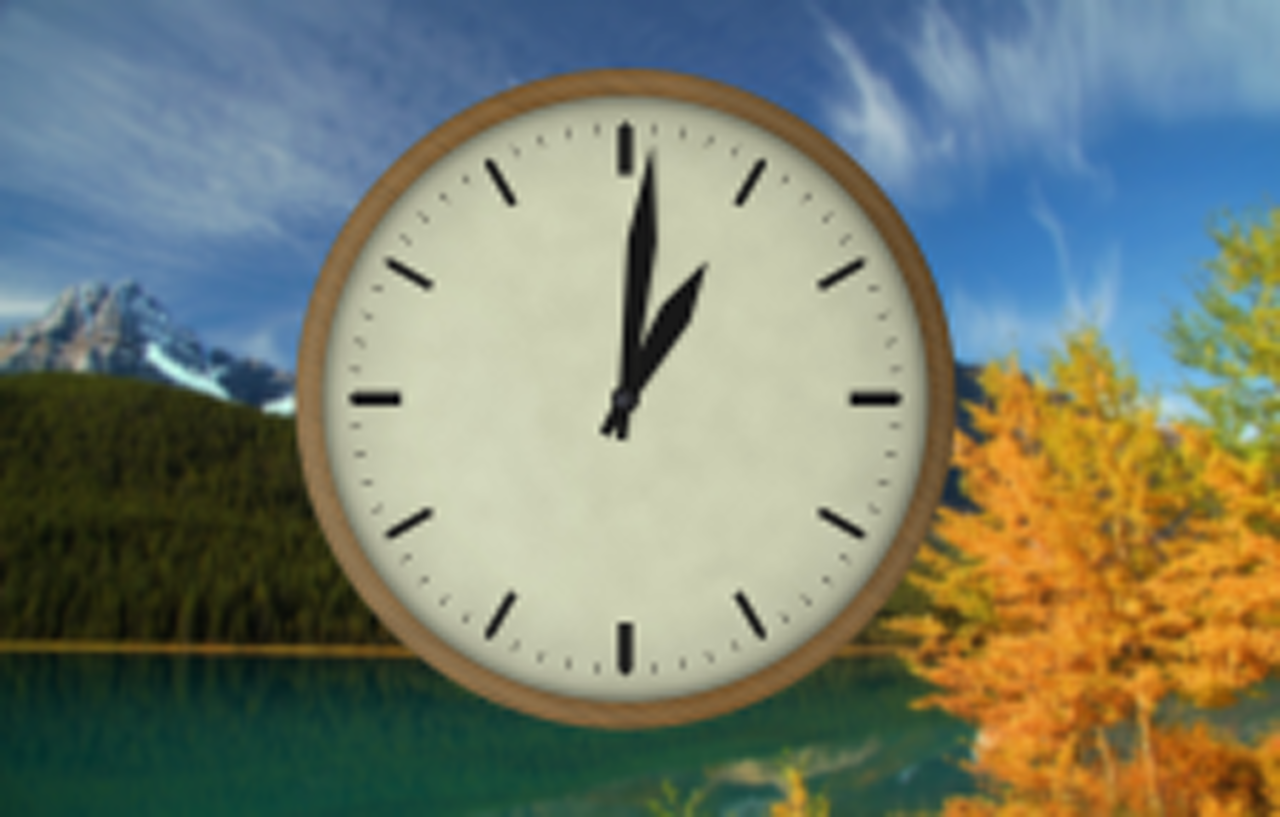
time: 1:01
